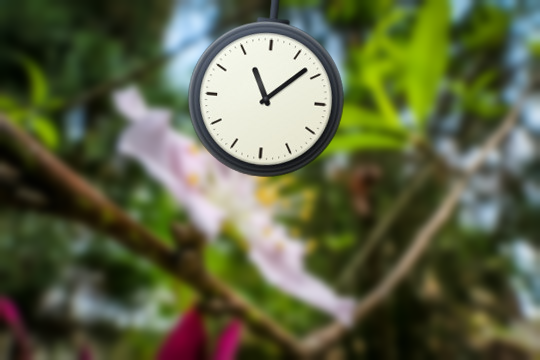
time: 11:08
